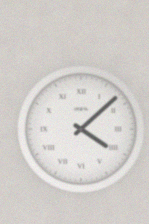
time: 4:08
